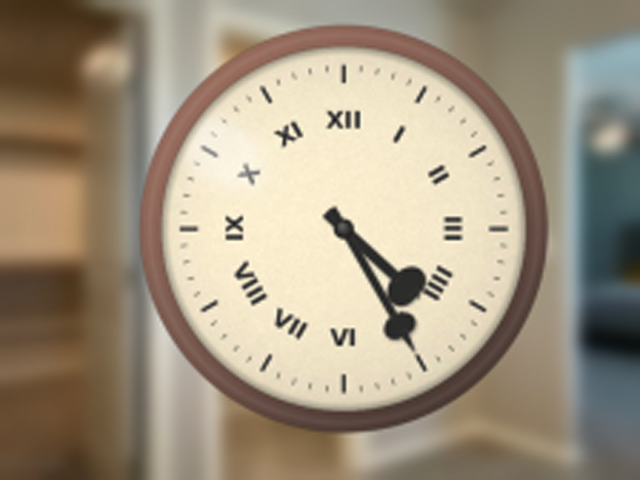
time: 4:25
